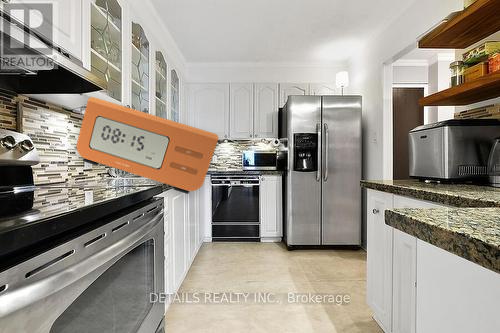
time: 8:15
